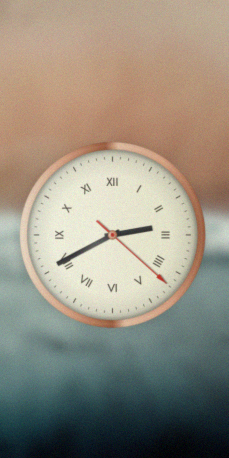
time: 2:40:22
